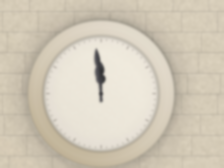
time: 11:59
